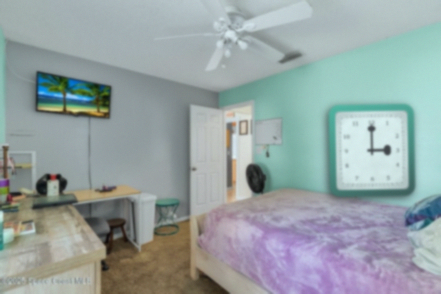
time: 3:00
